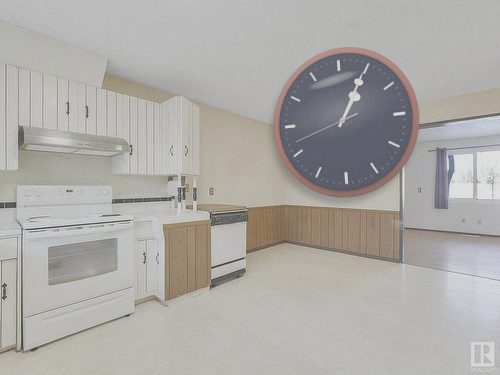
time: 1:04:42
